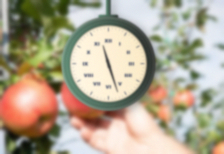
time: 11:27
